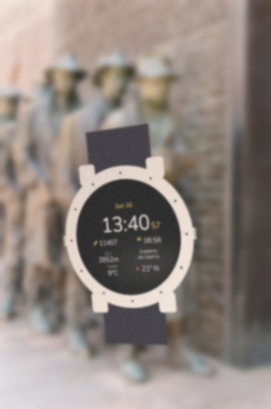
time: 13:40
